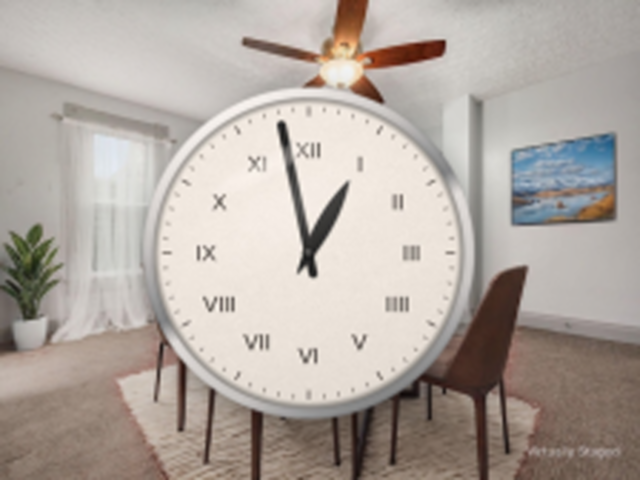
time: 12:58
